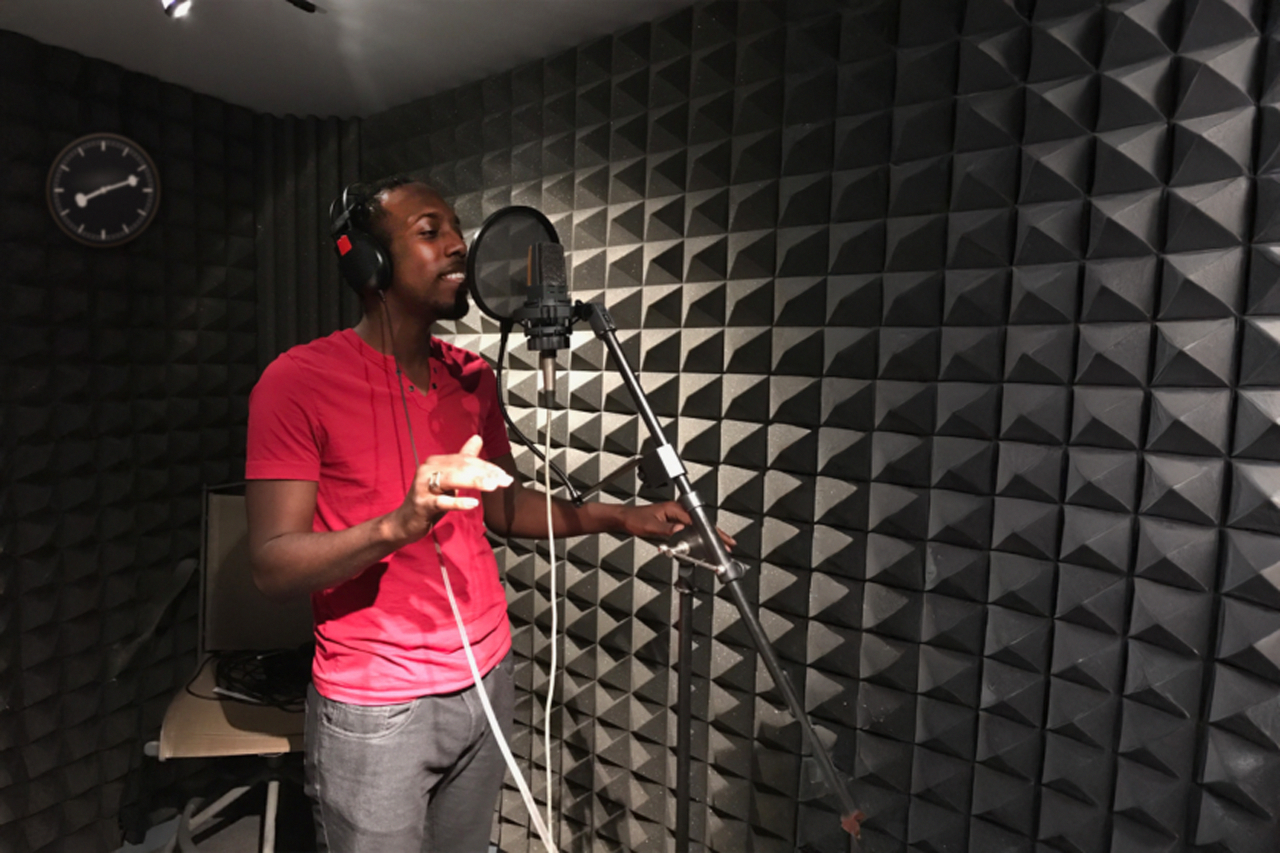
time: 8:12
